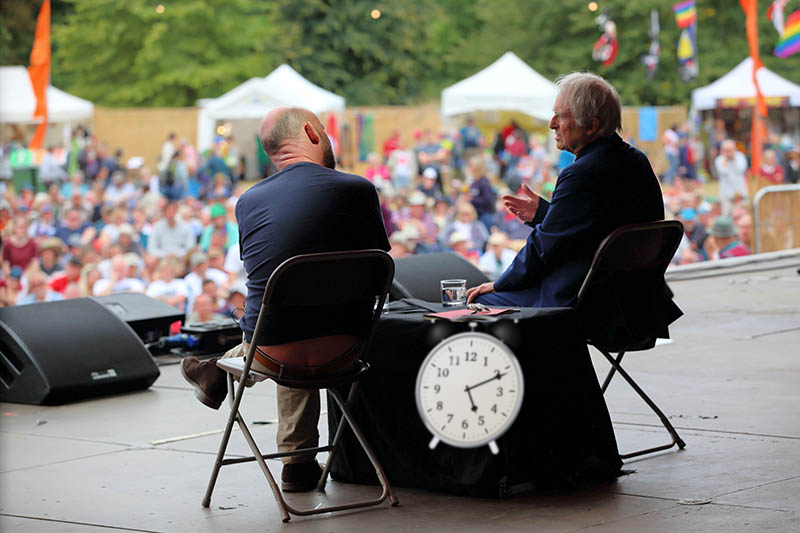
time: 5:11
